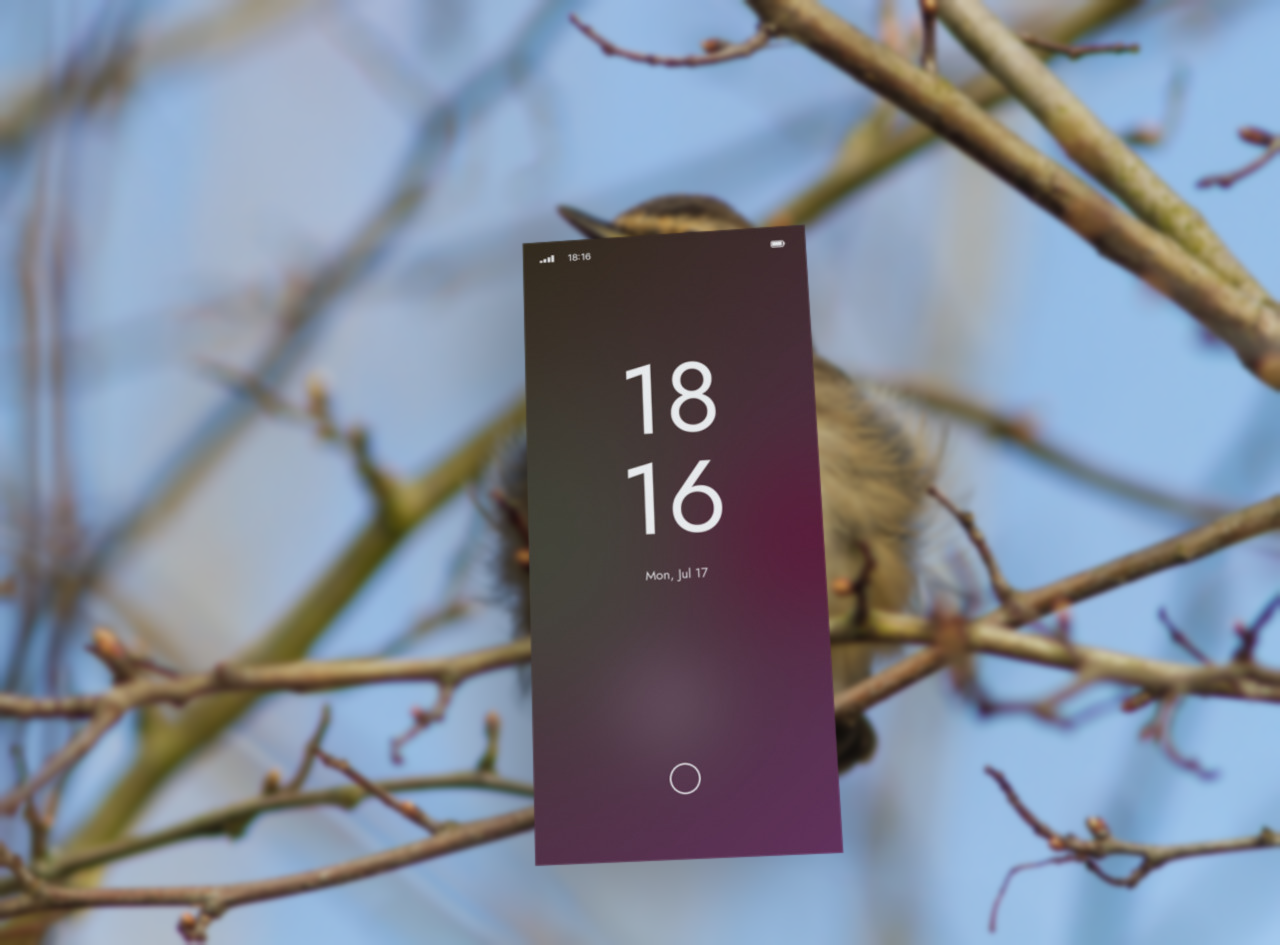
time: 18:16
